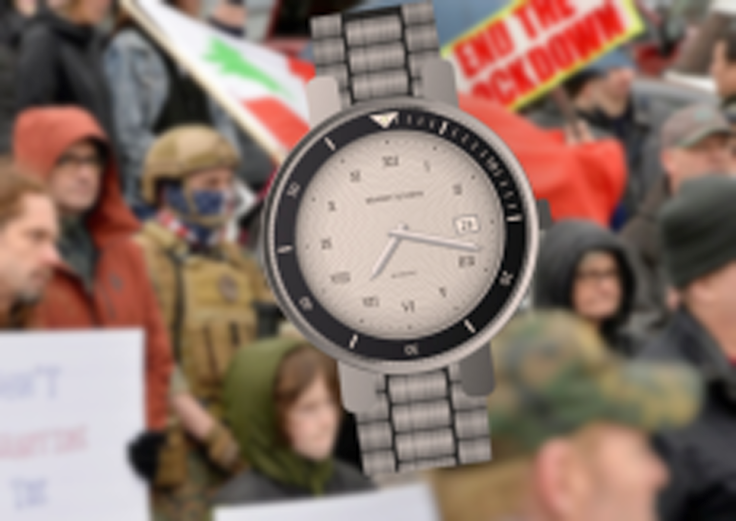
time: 7:18
